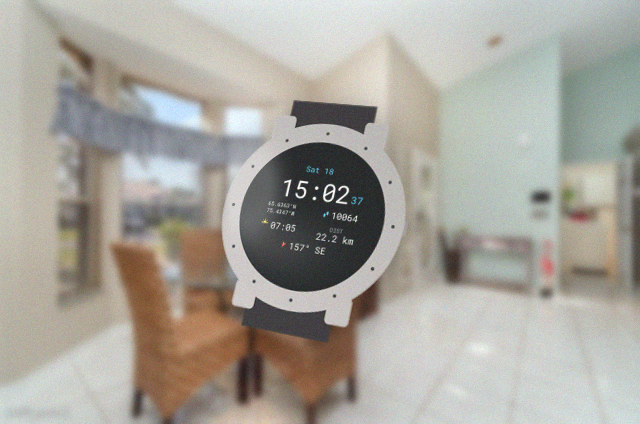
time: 15:02:37
